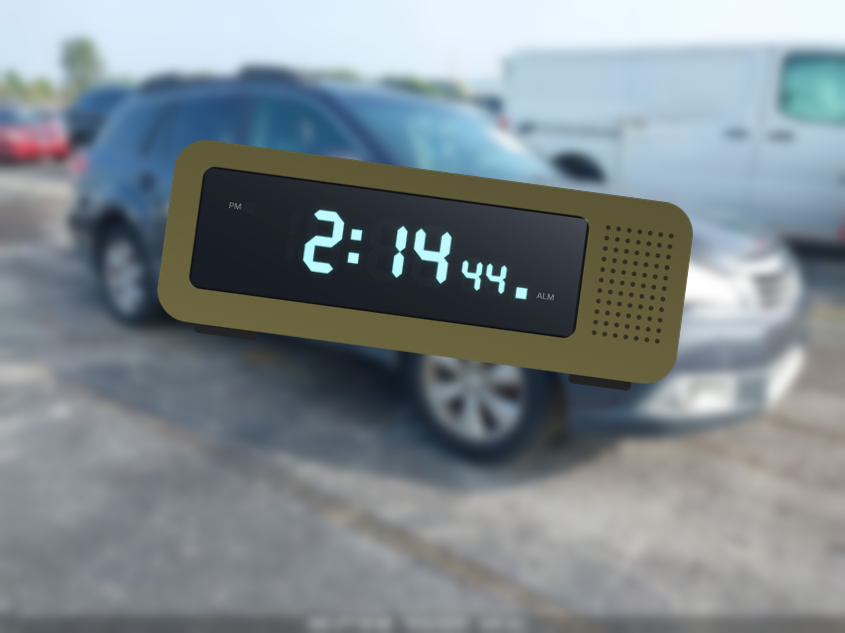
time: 2:14:44
